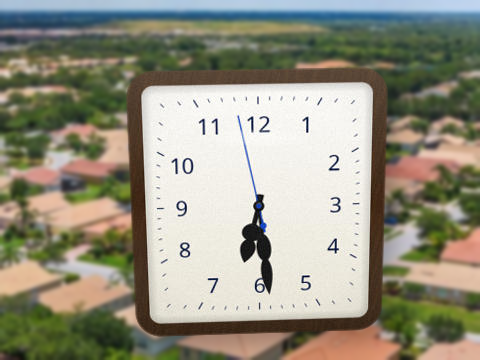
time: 6:28:58
